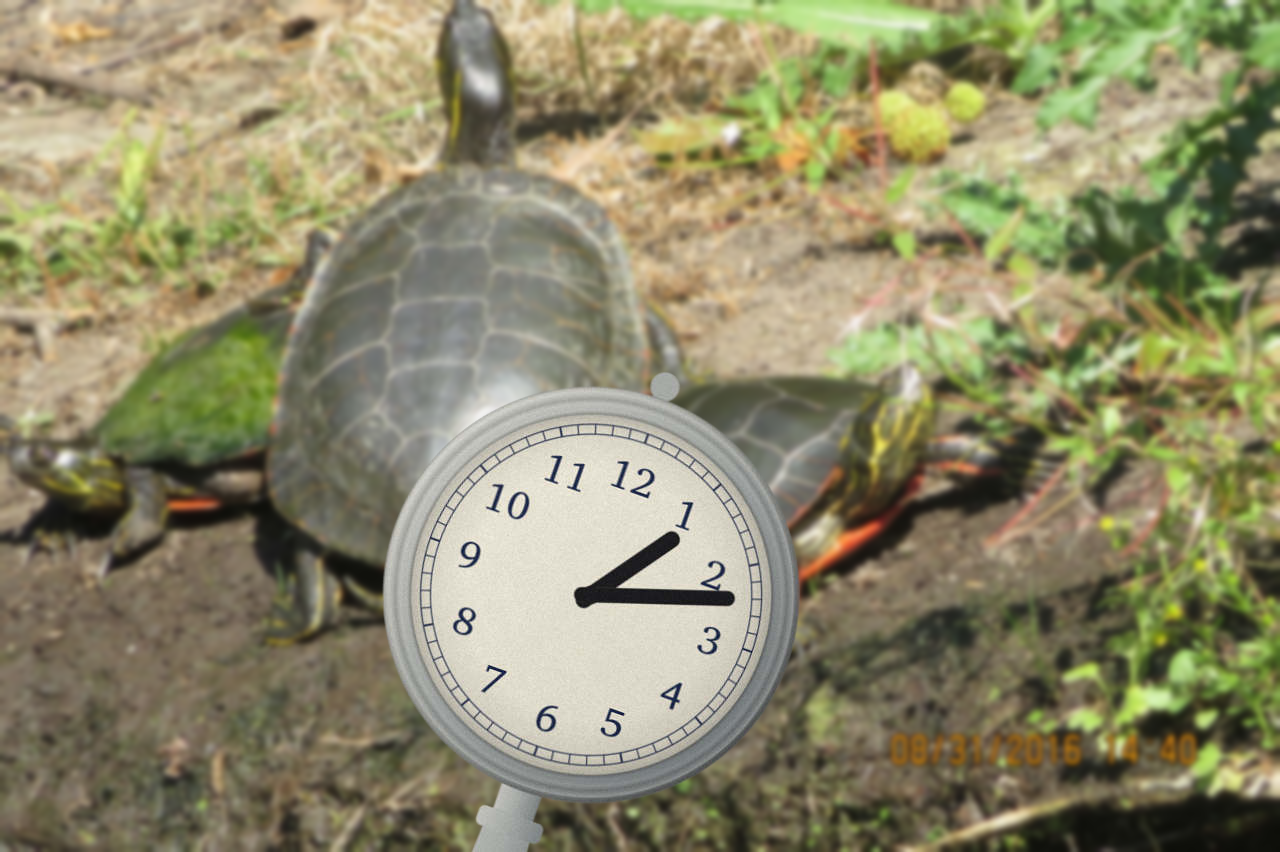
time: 1:12
